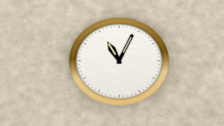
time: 11:04
